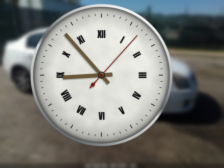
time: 8:53:07
